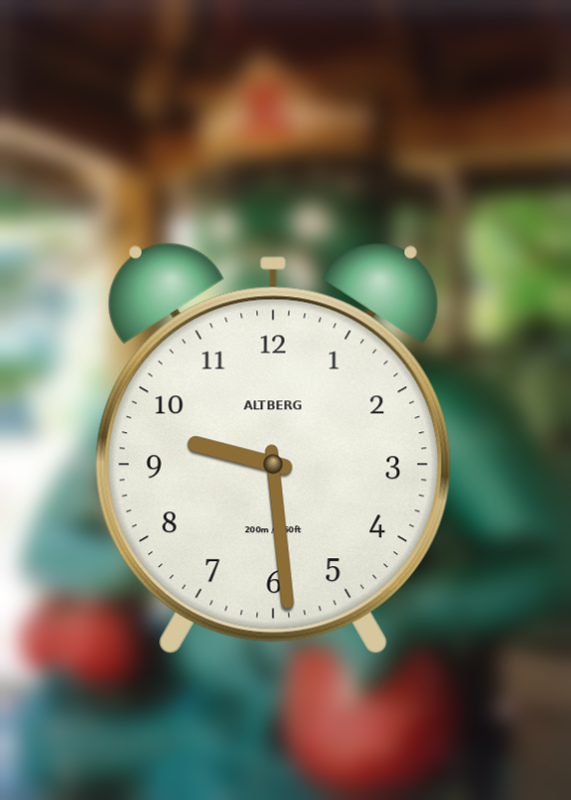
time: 9:29
